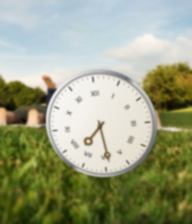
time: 7:29
